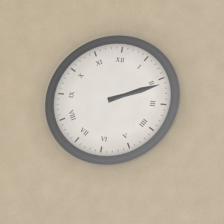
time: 2:11
